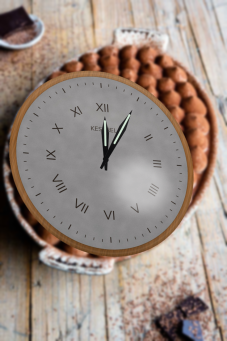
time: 12:05
